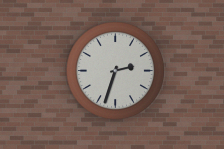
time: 2:33
